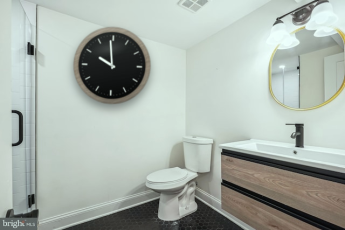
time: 9:59
